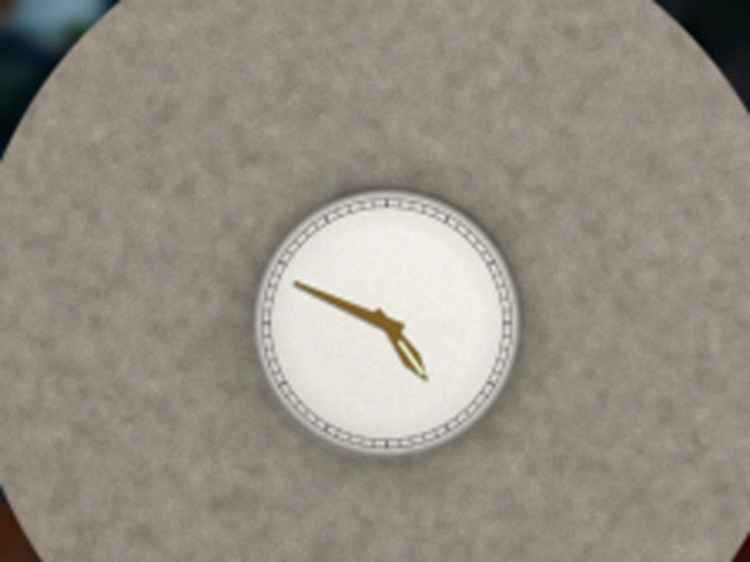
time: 4:49
